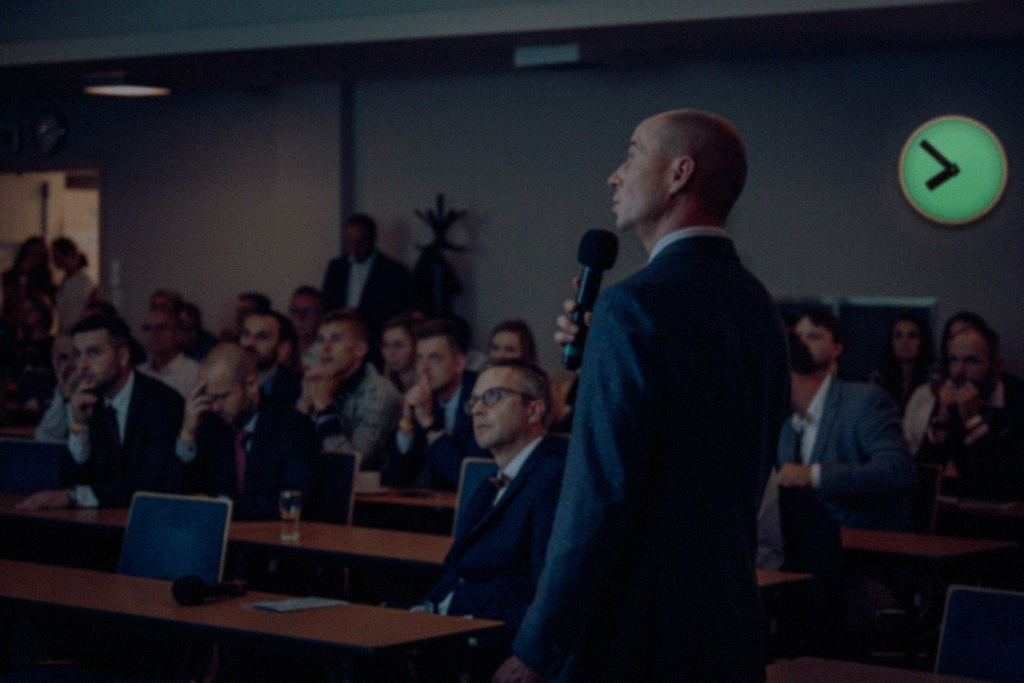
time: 7:52
